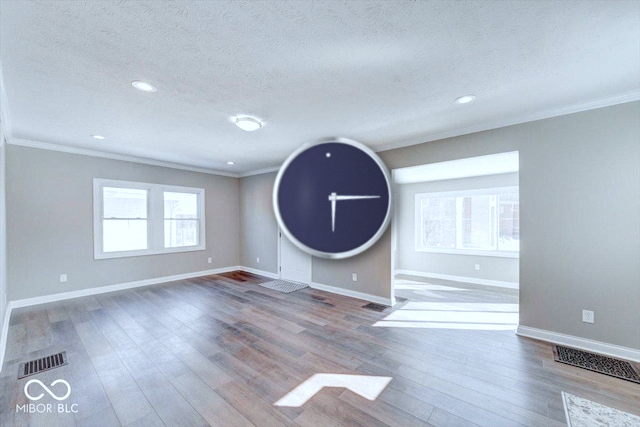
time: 6:16
